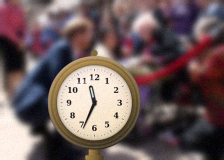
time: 11:34
